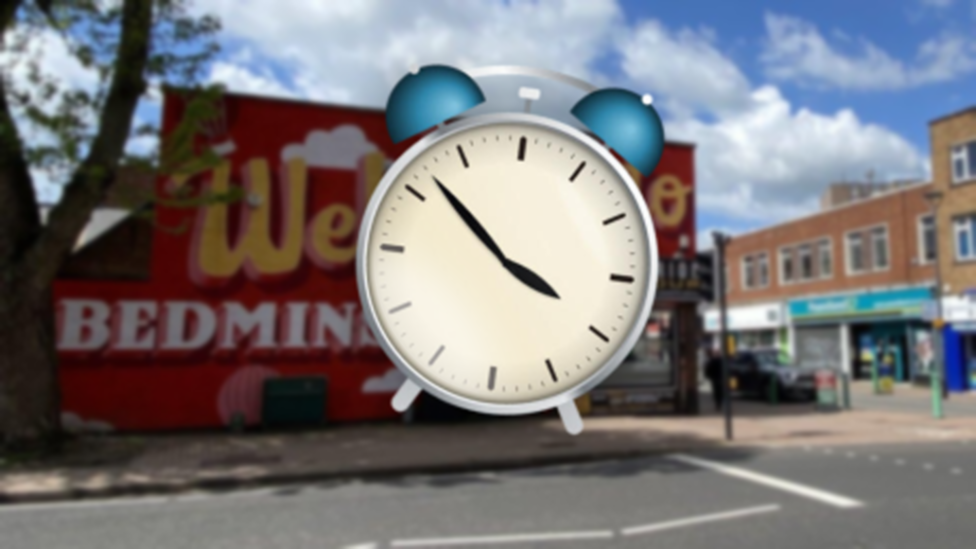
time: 3:52
